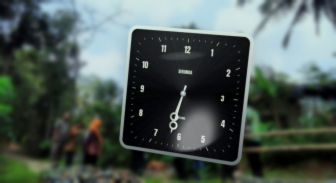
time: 6:32
